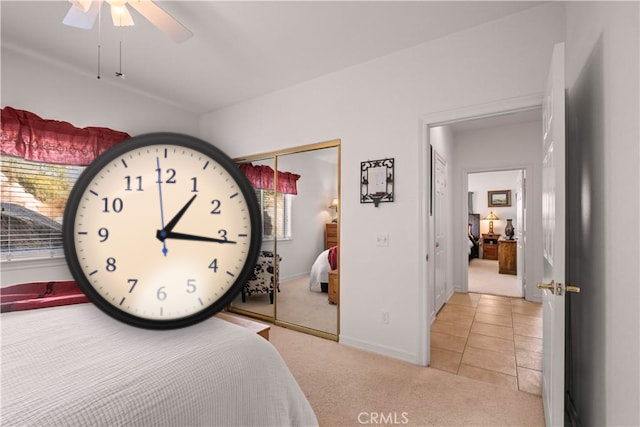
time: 1:15:59
